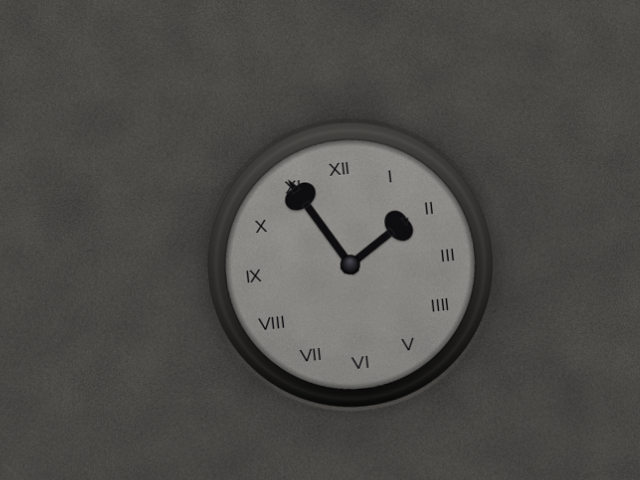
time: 1:55
